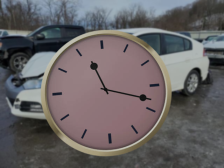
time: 11:18
